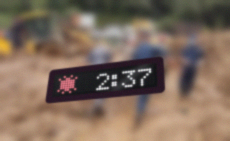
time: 2:37
